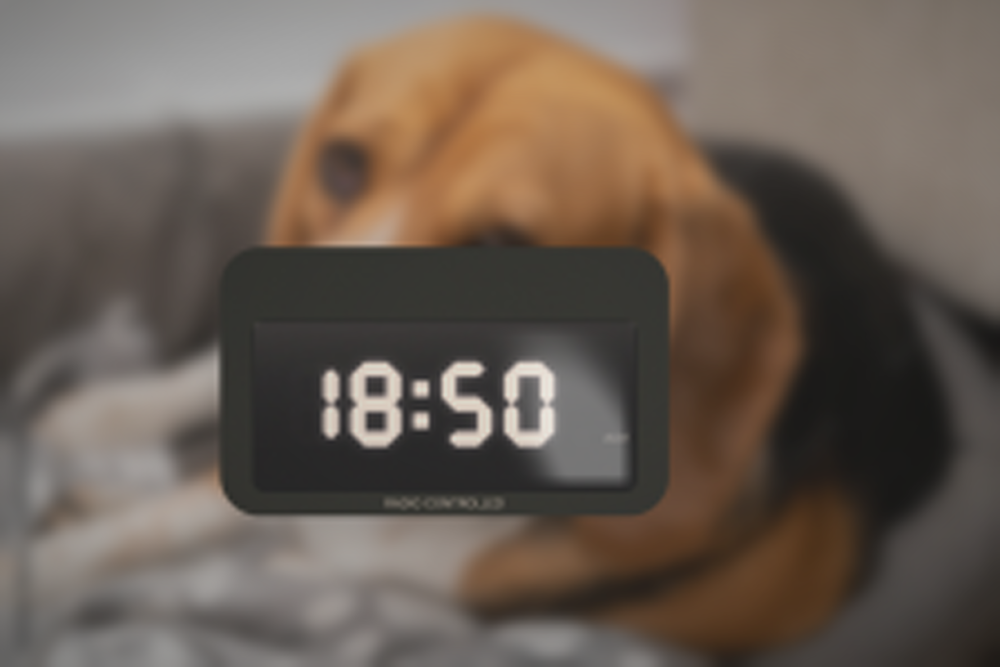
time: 18:50
